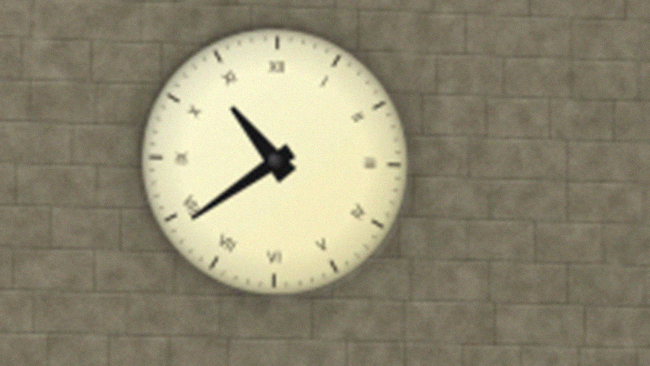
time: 10:39
